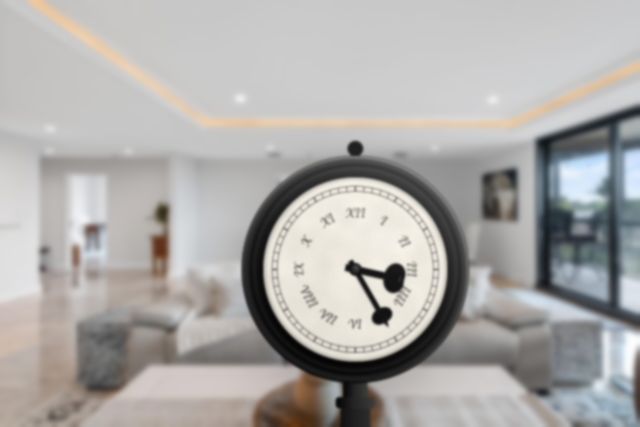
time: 3:25
